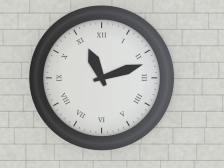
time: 11:12
